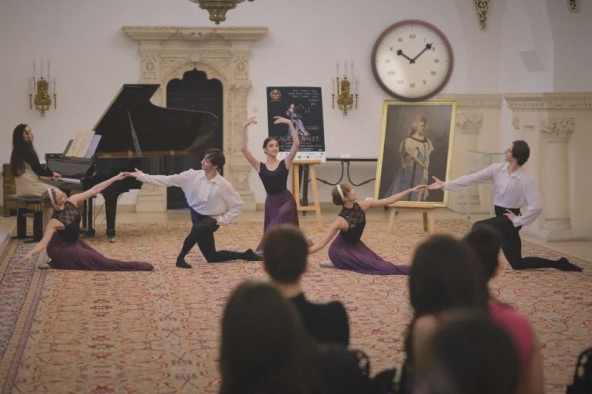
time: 10:08
